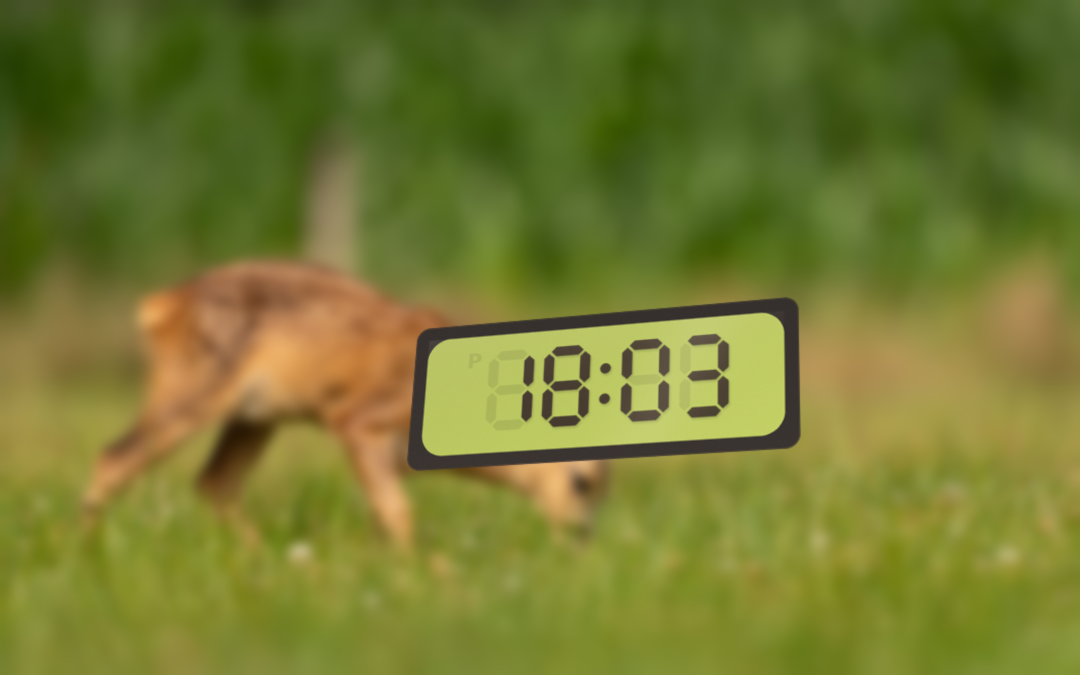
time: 18:03
